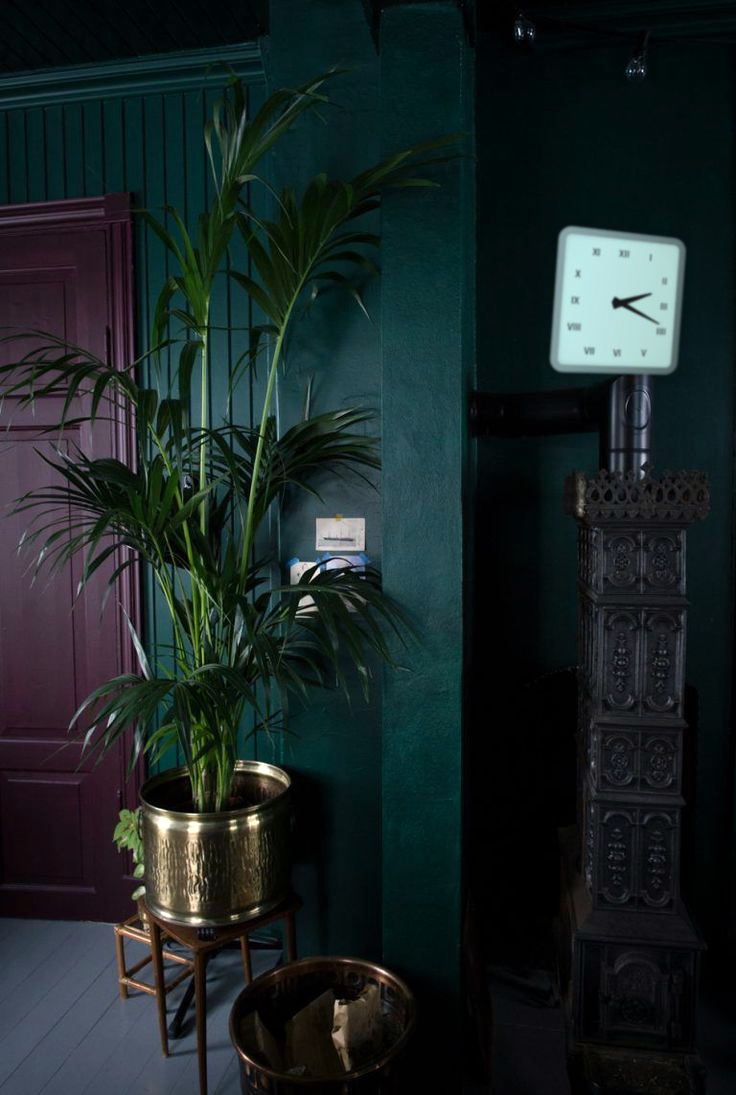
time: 2:19
